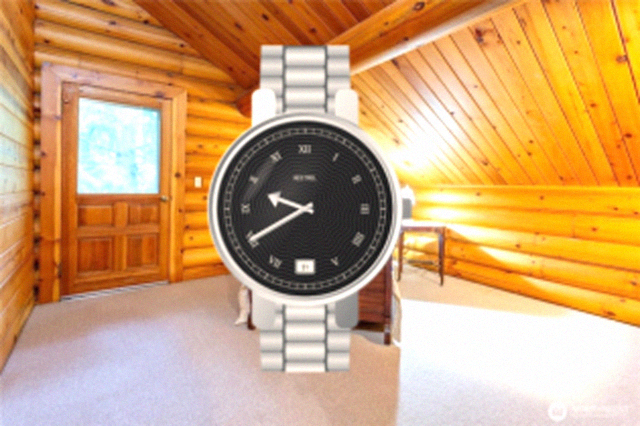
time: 9:40
